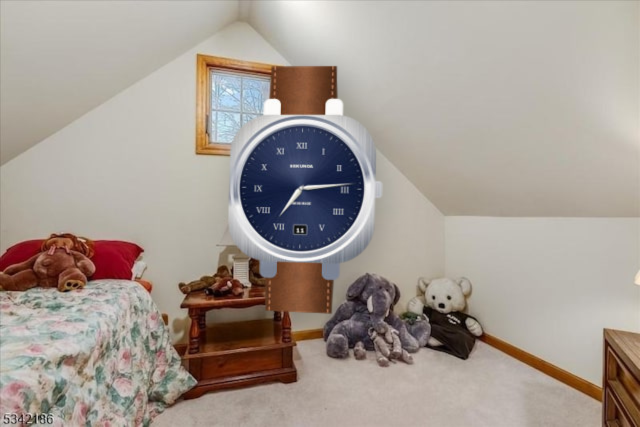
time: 7:14
